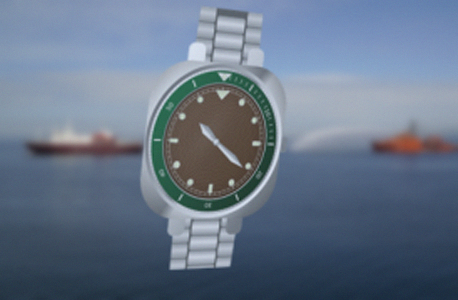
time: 10:21
